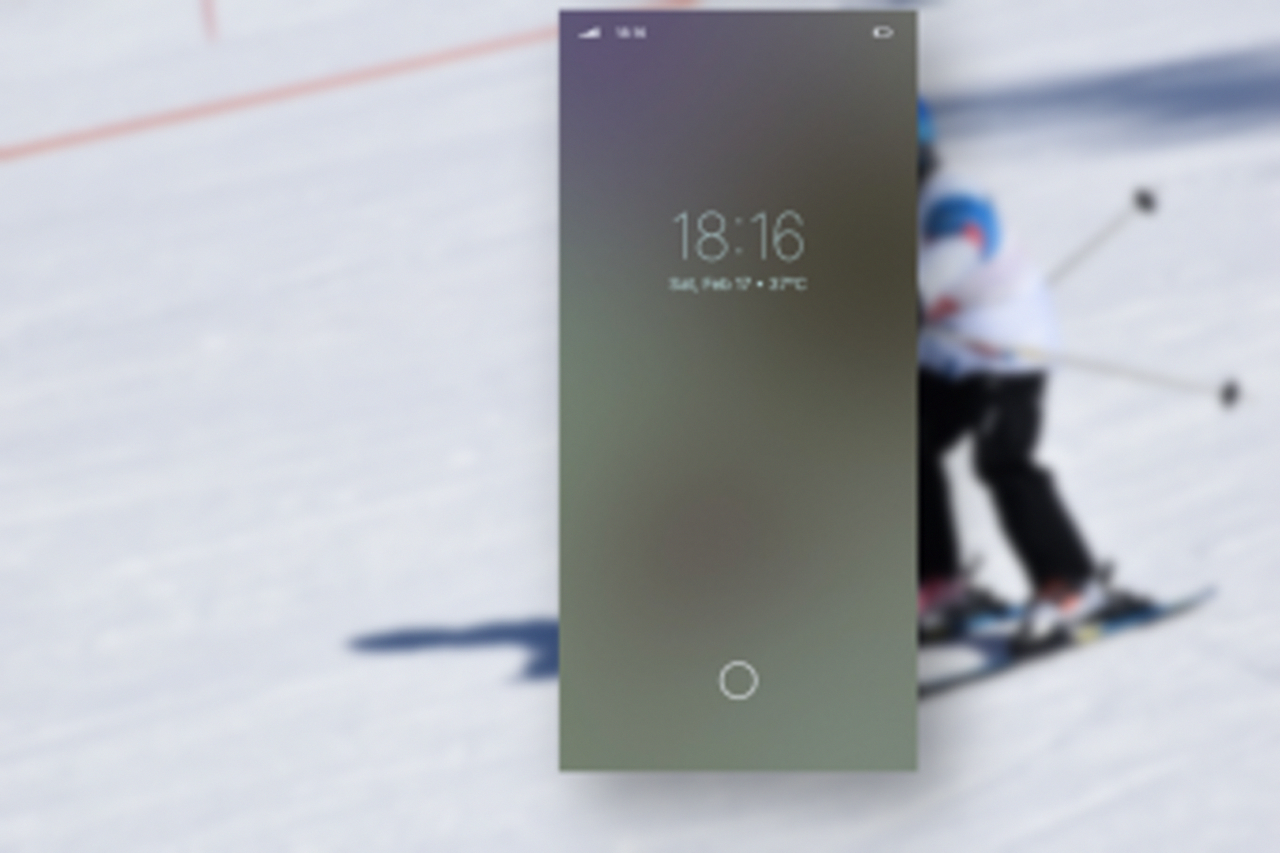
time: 18:16
